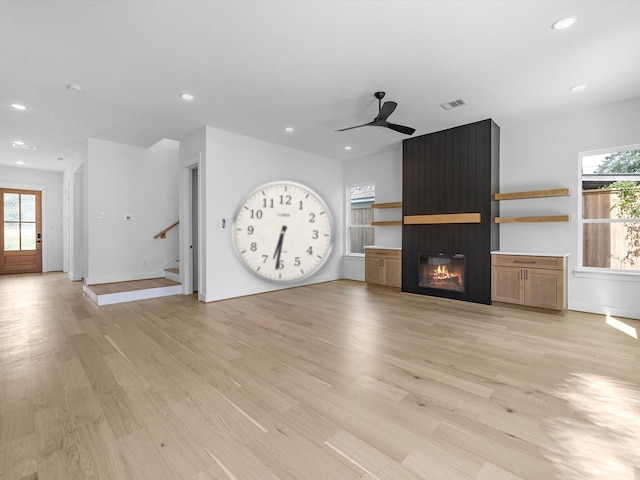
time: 6:31
